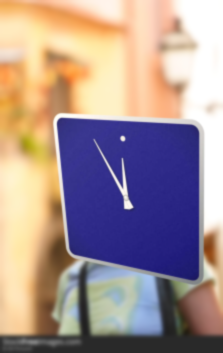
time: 11:55
